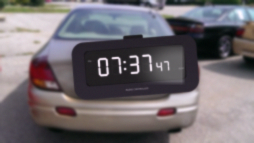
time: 7:37:47
